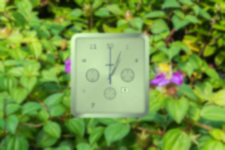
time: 1:04
